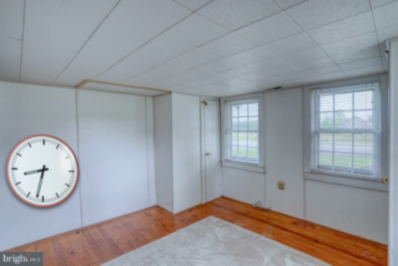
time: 8:32
